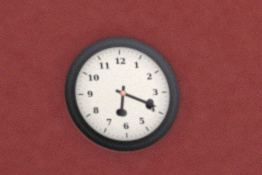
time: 6:19
